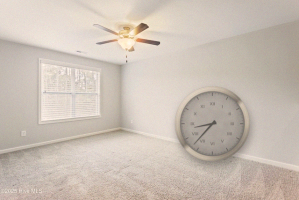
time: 8:37
